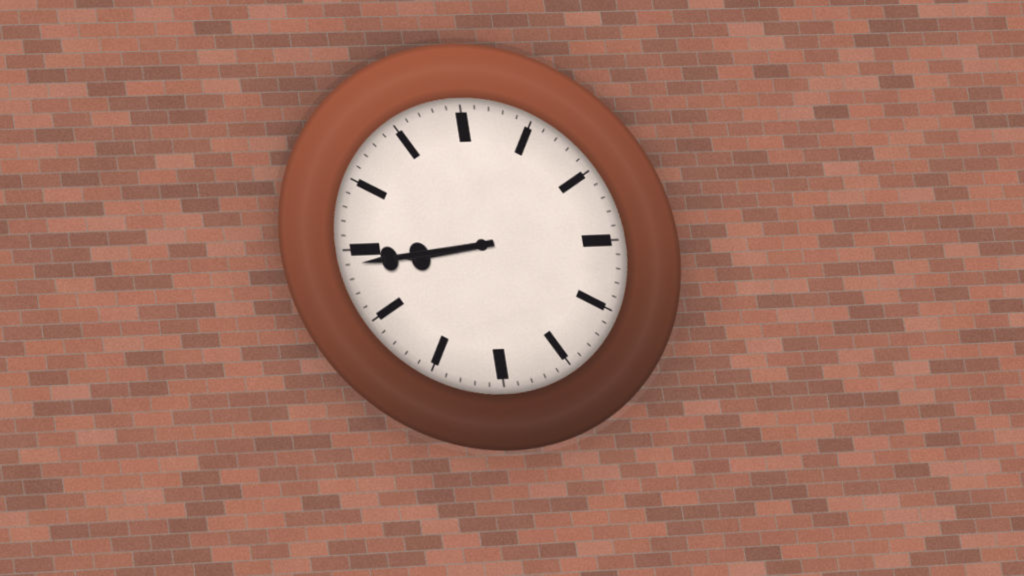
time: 8:44
